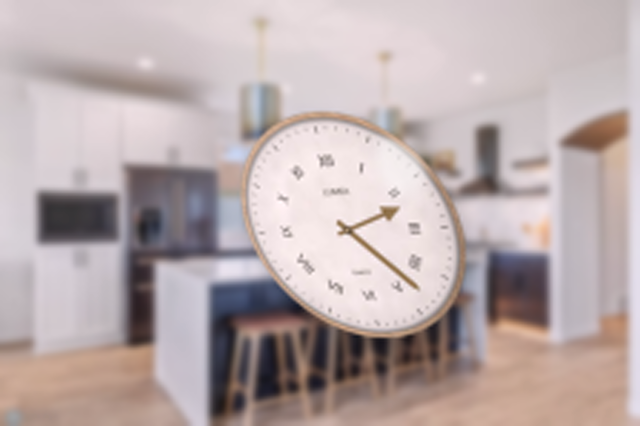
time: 2:23
